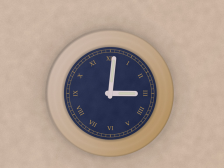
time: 3:01
